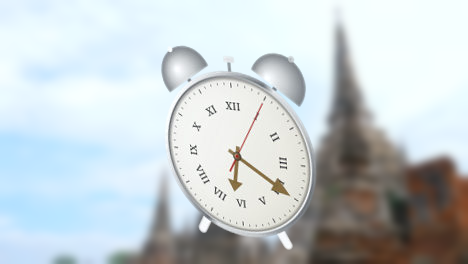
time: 6:20:05
